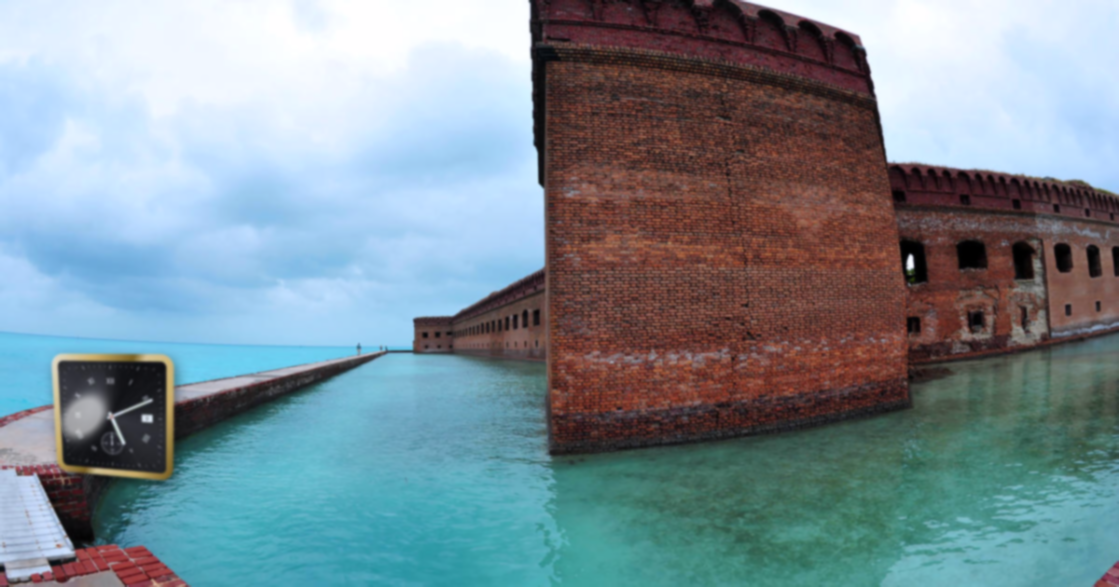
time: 5:11
